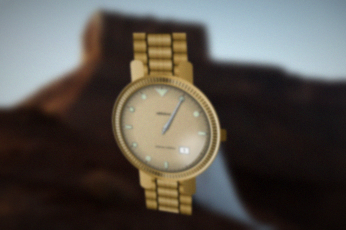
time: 1:05
